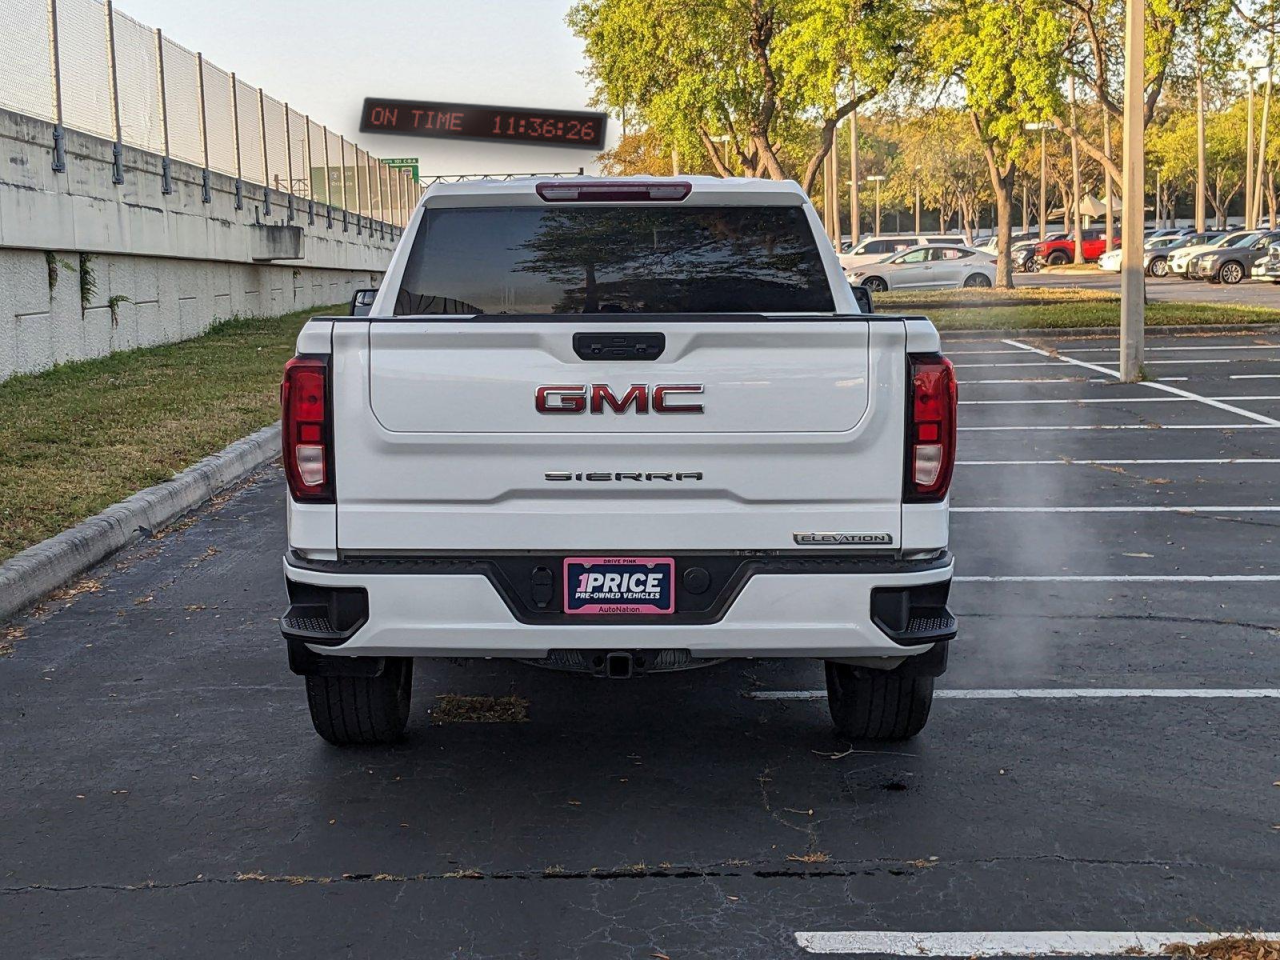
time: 11:36:26
